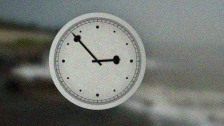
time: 2:53
